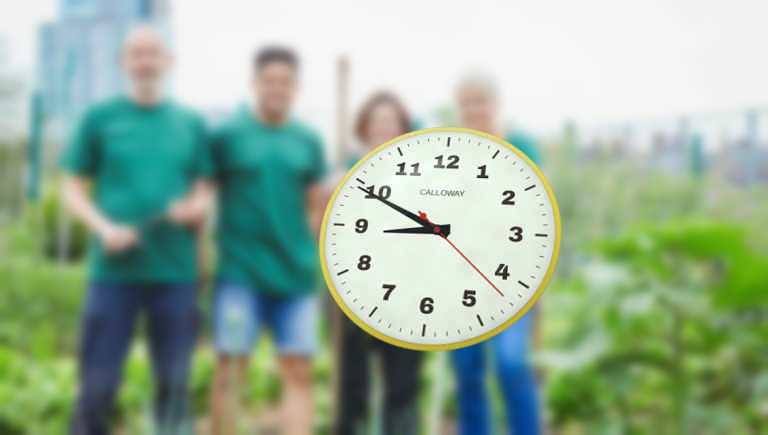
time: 8:49:22
